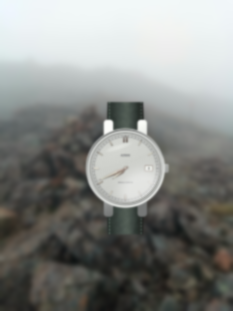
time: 7:41
